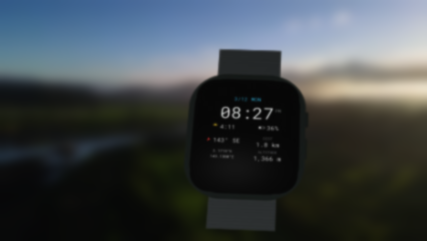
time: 8:27
